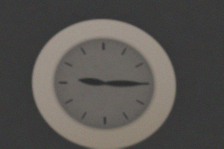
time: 9:15
